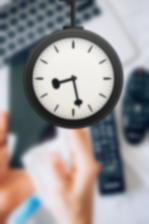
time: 8:28
